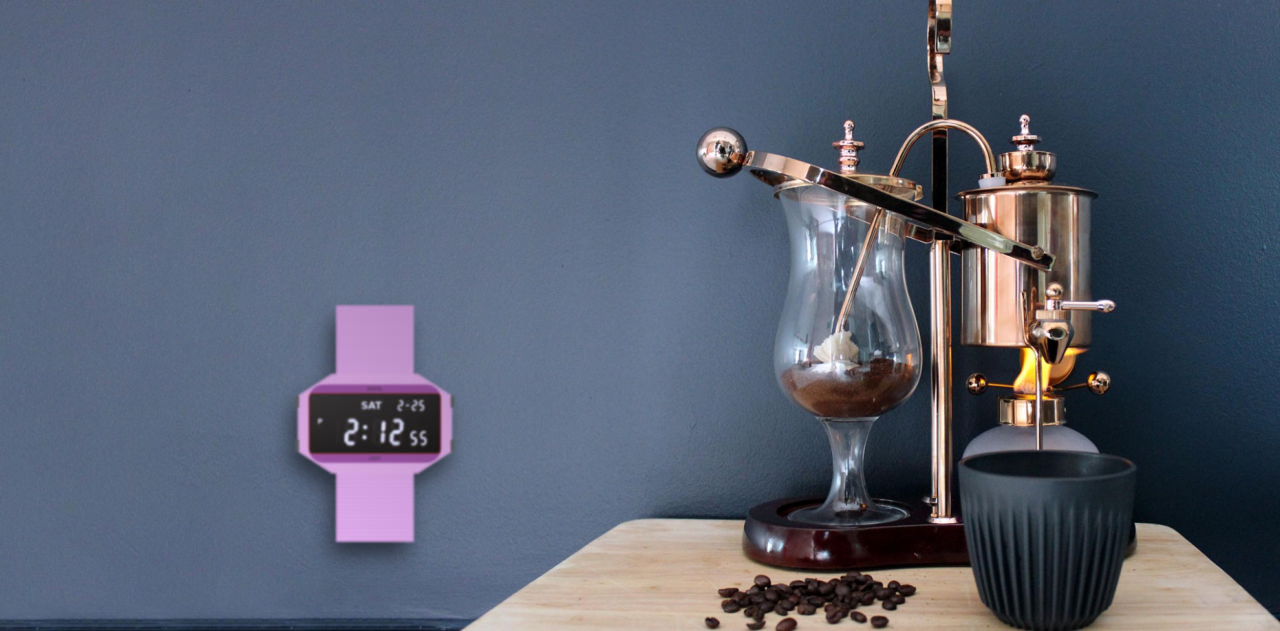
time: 2:12:55
